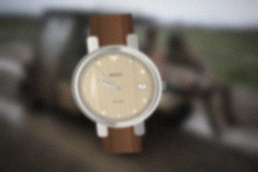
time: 9:53
